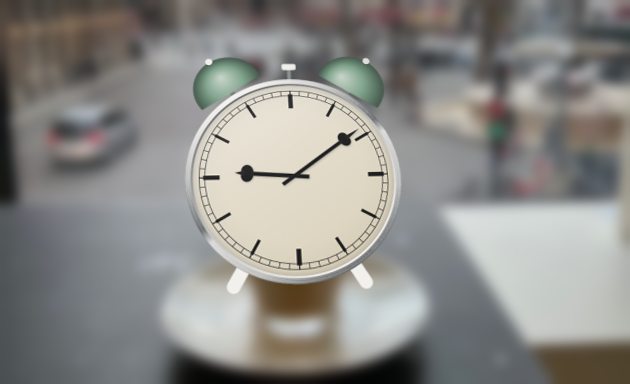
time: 9:09
